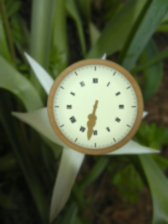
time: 6:32
